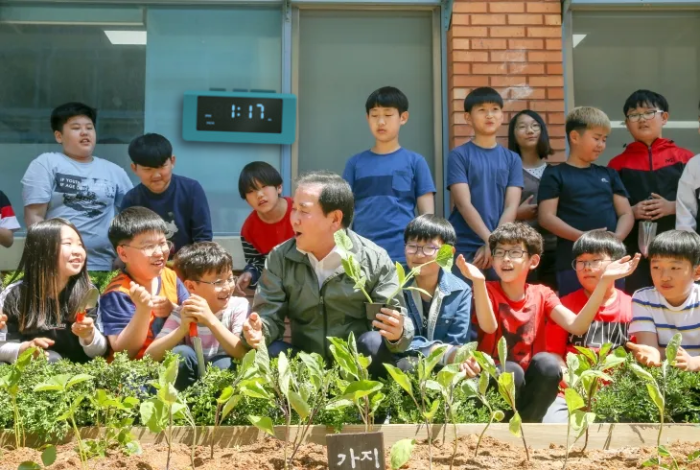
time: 1:17
